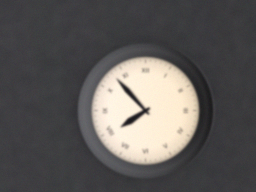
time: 7:53
